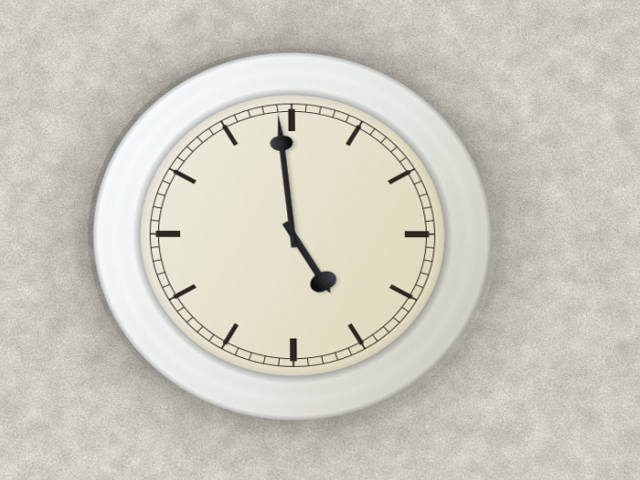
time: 4:59
